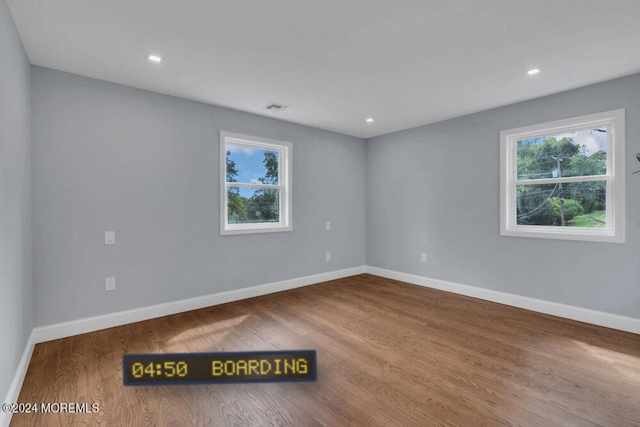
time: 4:50
